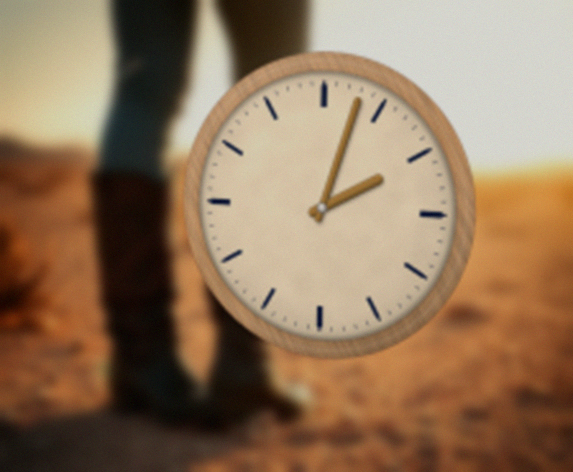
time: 2:03
